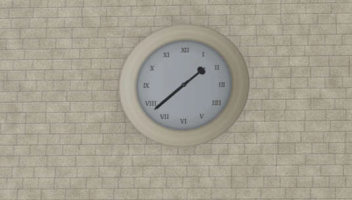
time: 1:38
